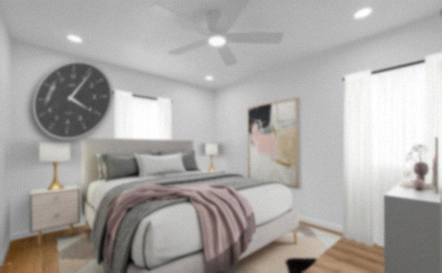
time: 4:06
